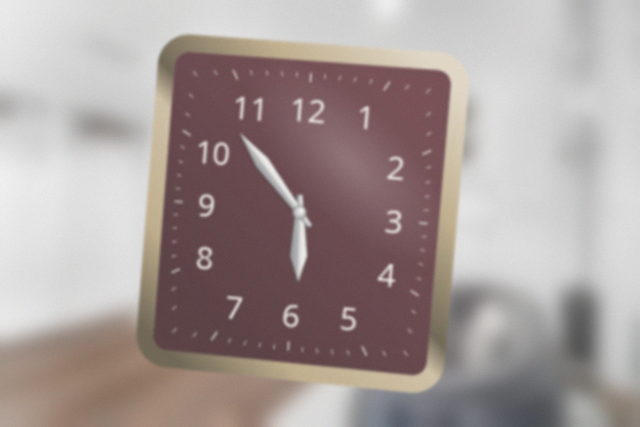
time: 5:53
